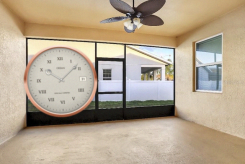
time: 10:08
